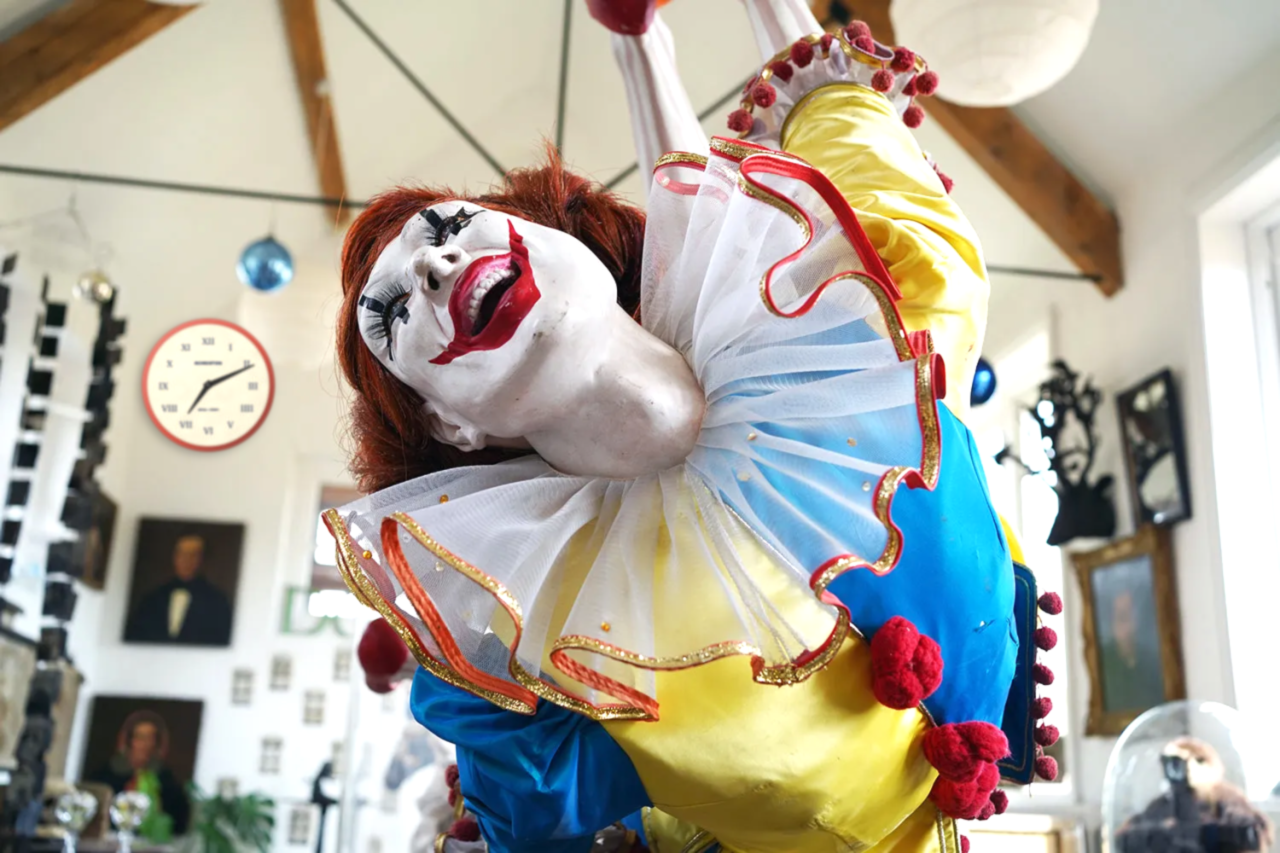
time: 7:11
